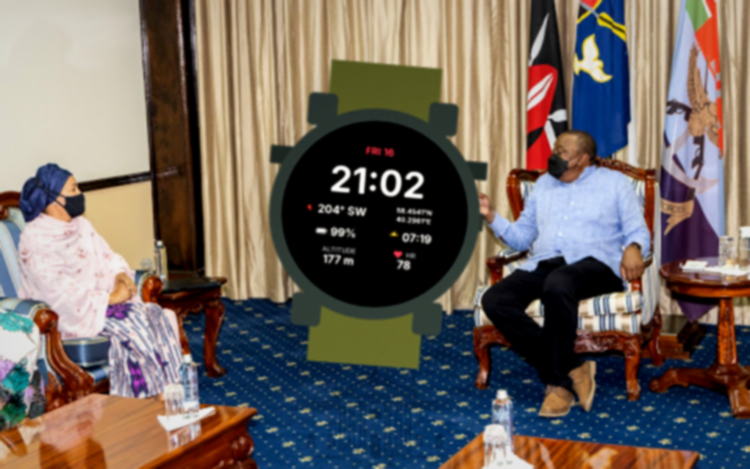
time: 21:02
